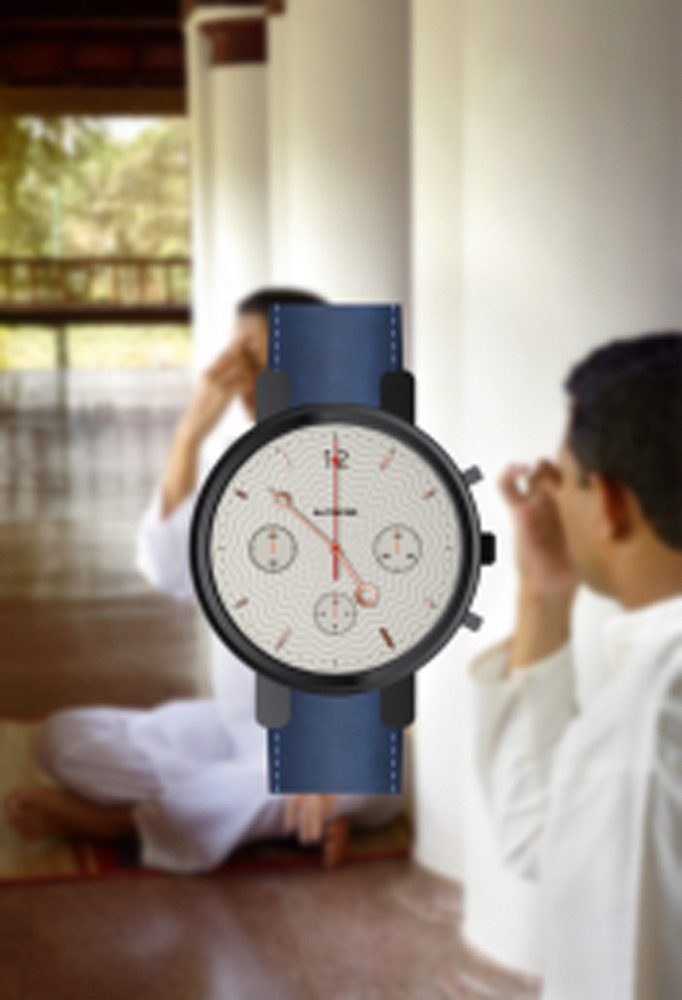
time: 4:52
